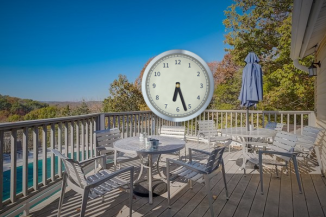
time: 6:27
